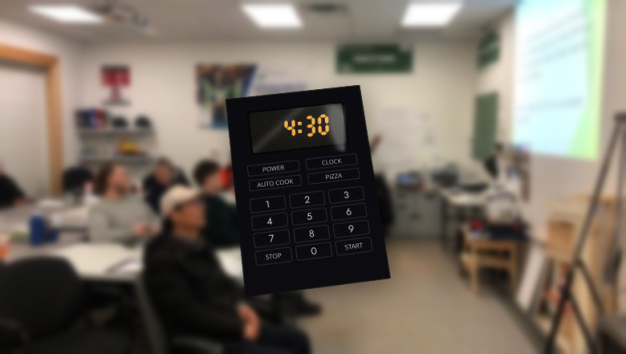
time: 4:30
